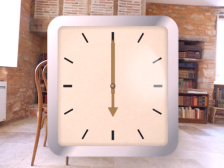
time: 6:00
